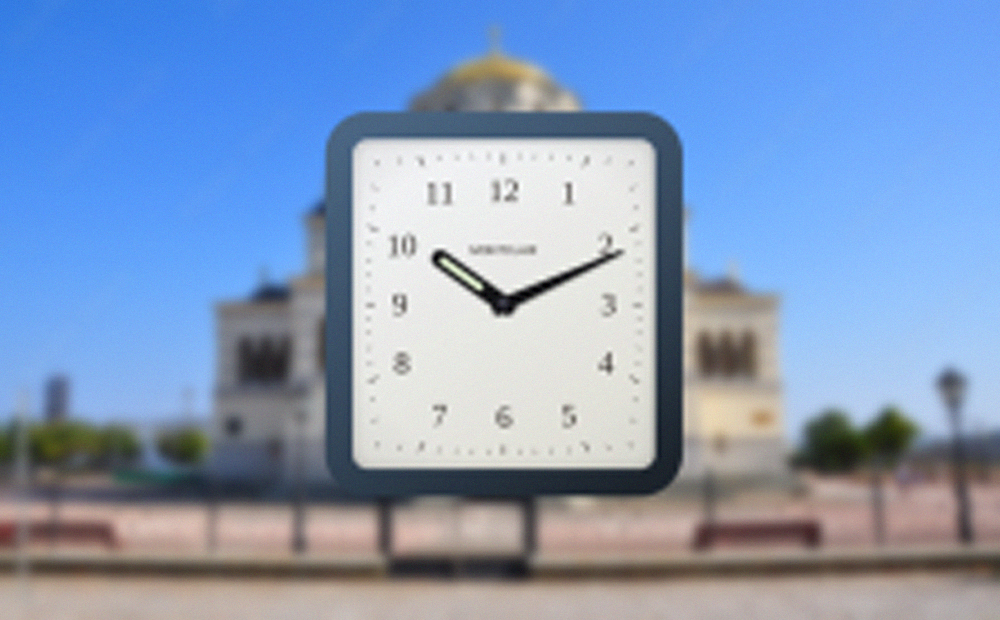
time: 10:11
